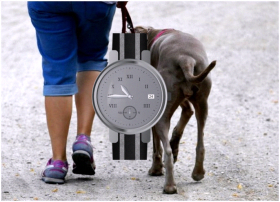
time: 10:45
